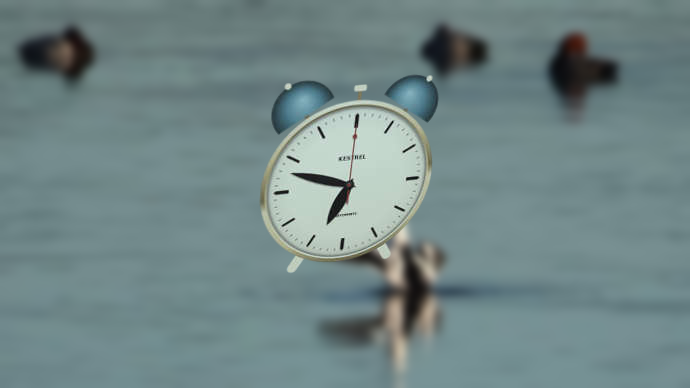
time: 6:48:00
